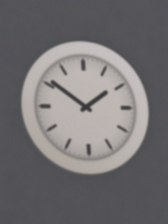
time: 1:51
